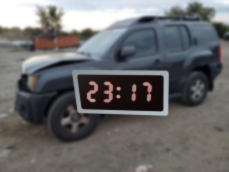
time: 23:17
